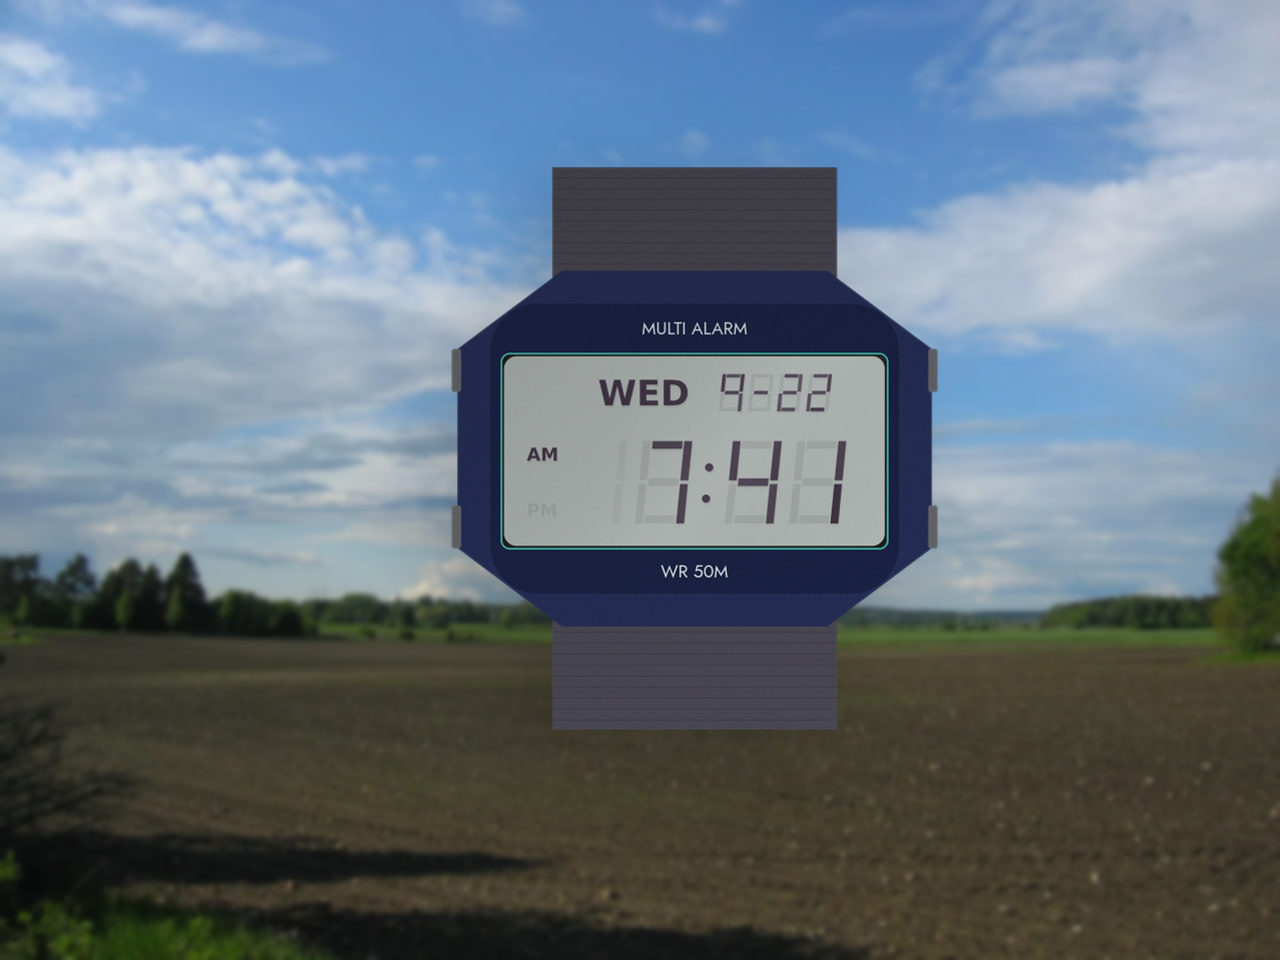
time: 7:41
